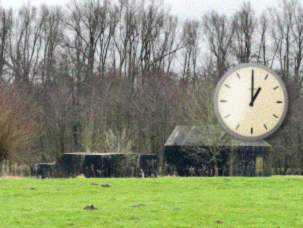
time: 1:00
